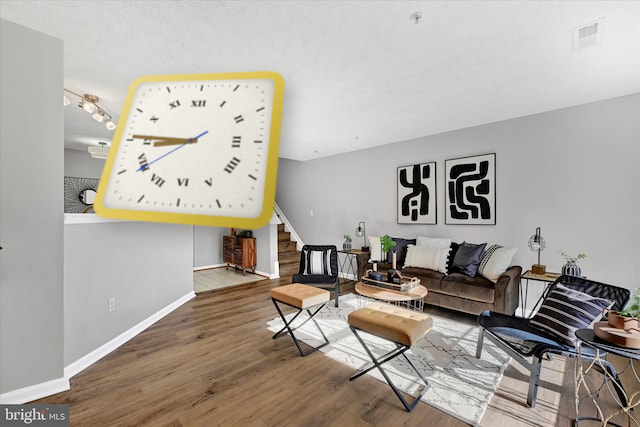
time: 8:45:39
